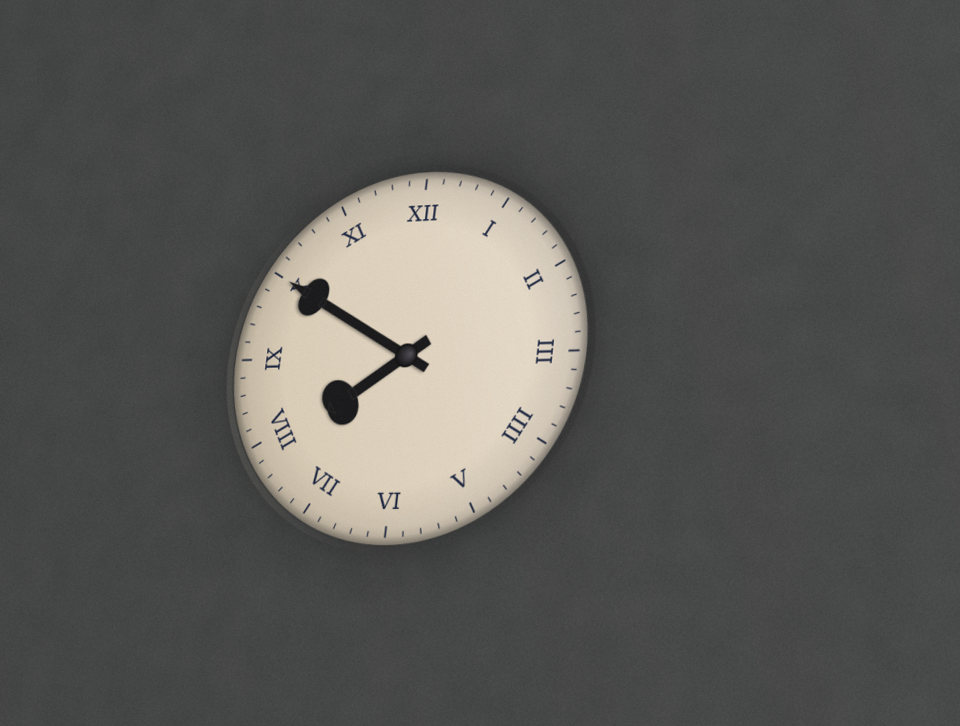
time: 7:50
